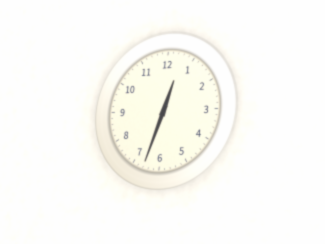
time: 12:33
